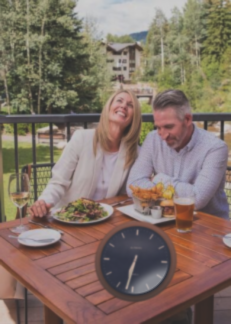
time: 6:32
